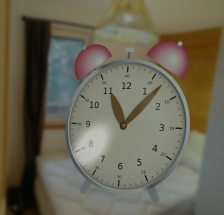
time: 11:07
